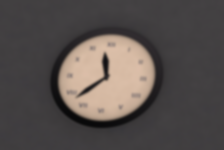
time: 11:38
